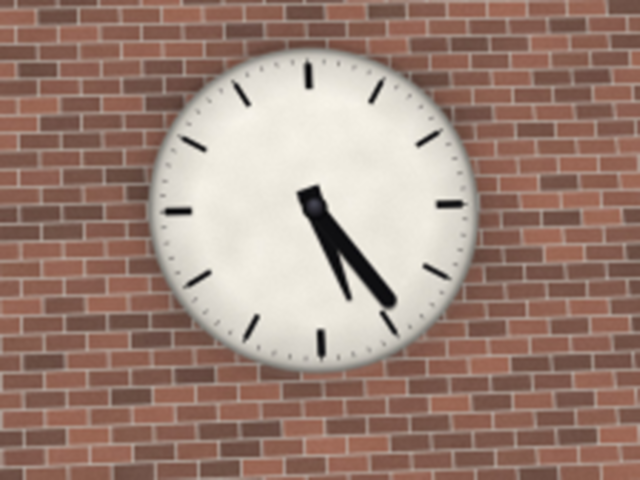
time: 5:24
